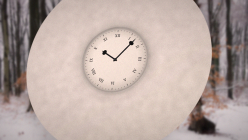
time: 10:07
